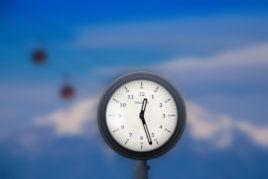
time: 12:27
